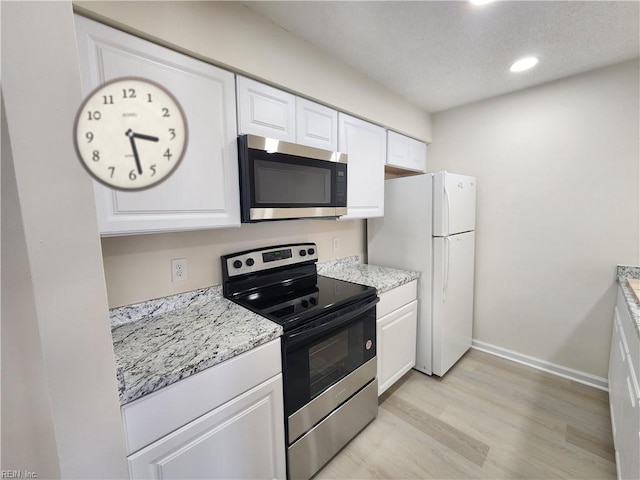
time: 3:28
